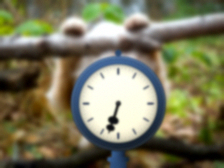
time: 6:33
